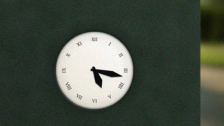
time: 5:17
